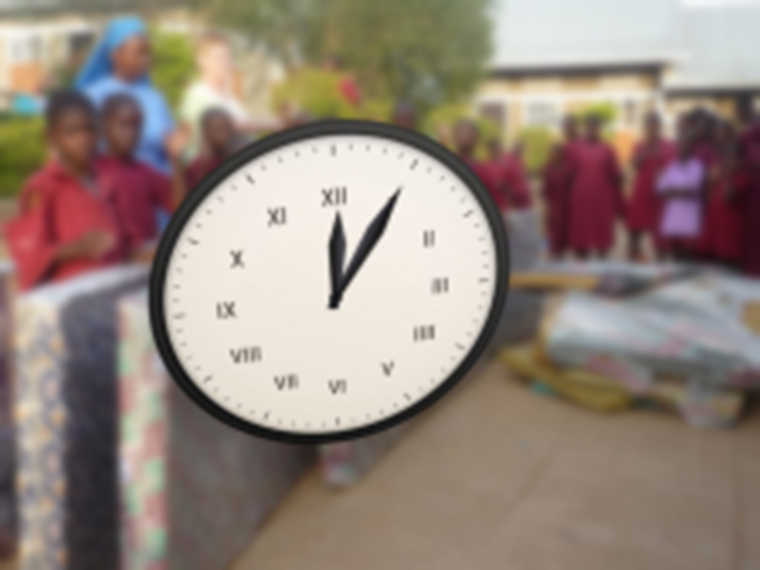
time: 12:05
